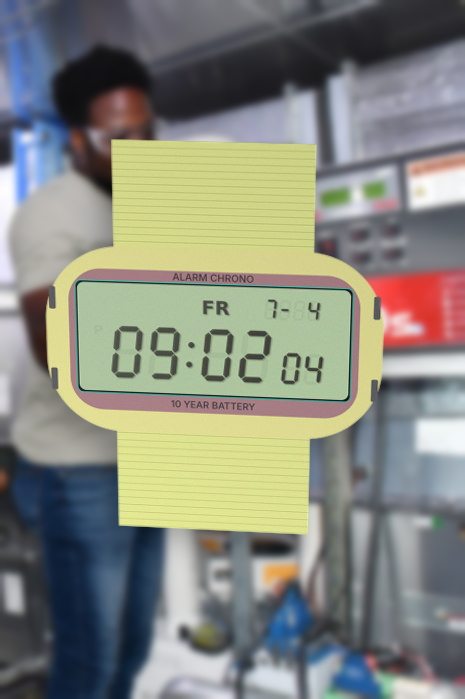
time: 9:02:04
